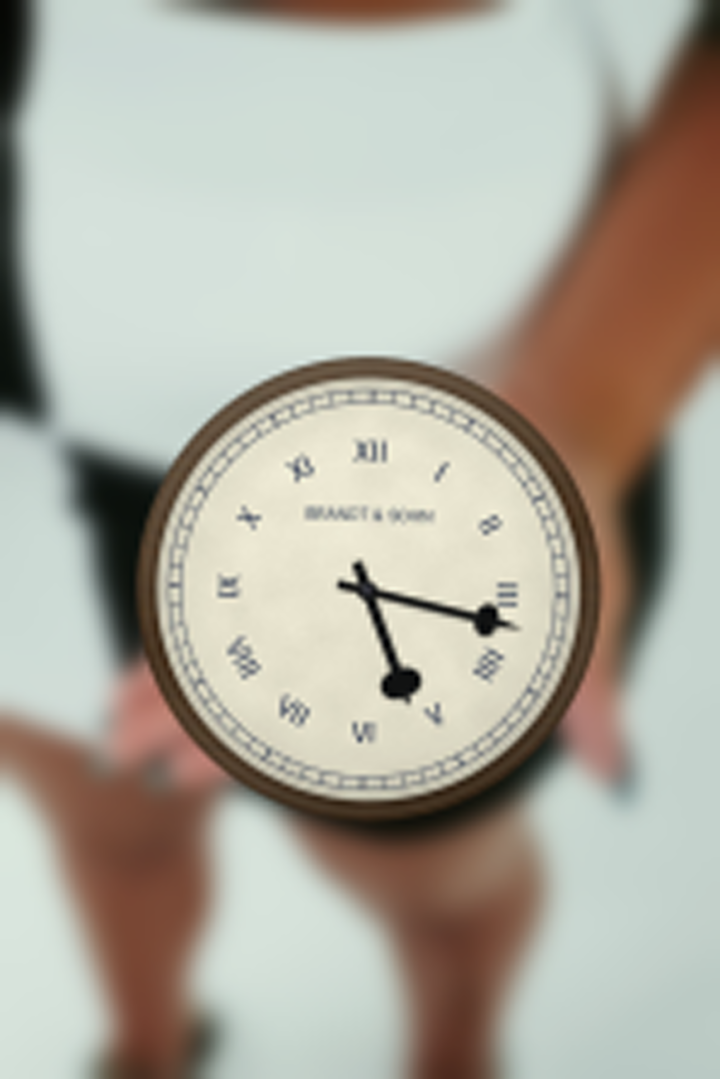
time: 5:17
